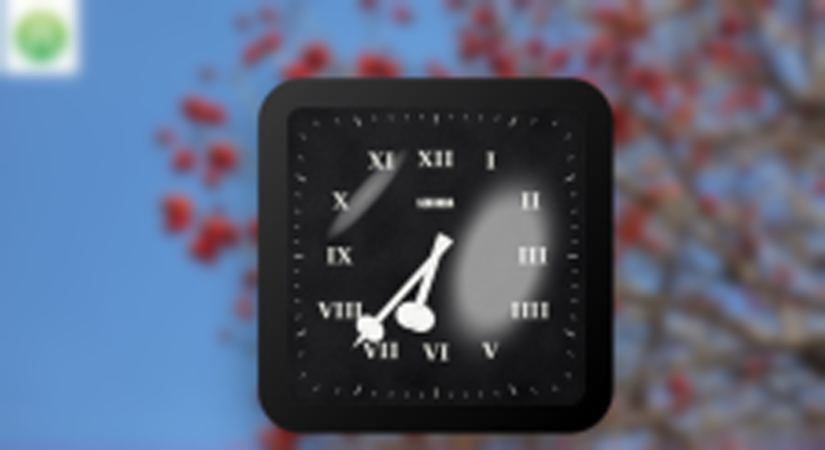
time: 6:37
